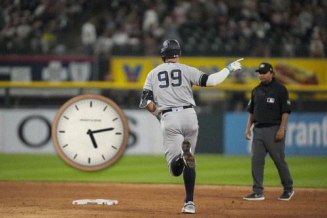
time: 5:13
